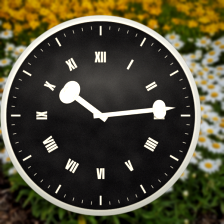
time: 10:14
